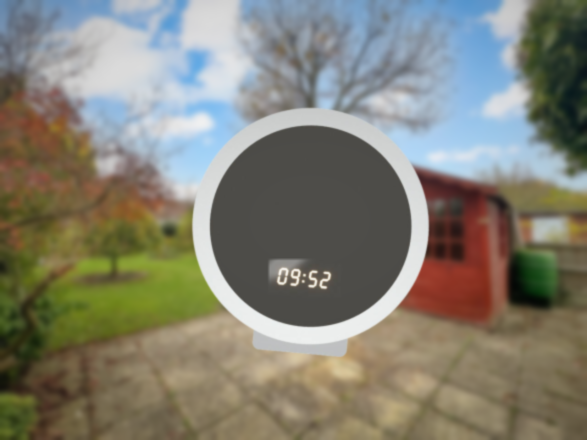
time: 9:52
